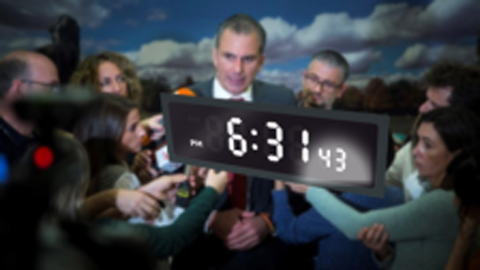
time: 6:31:43
